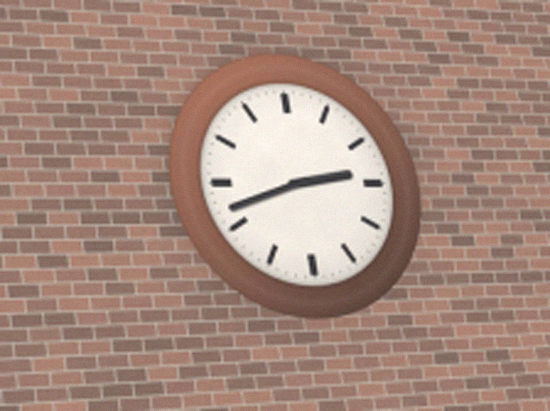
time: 2:42
